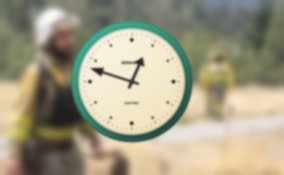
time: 12:48
